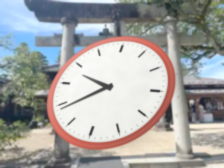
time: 9:39
